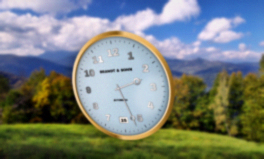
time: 2:27
